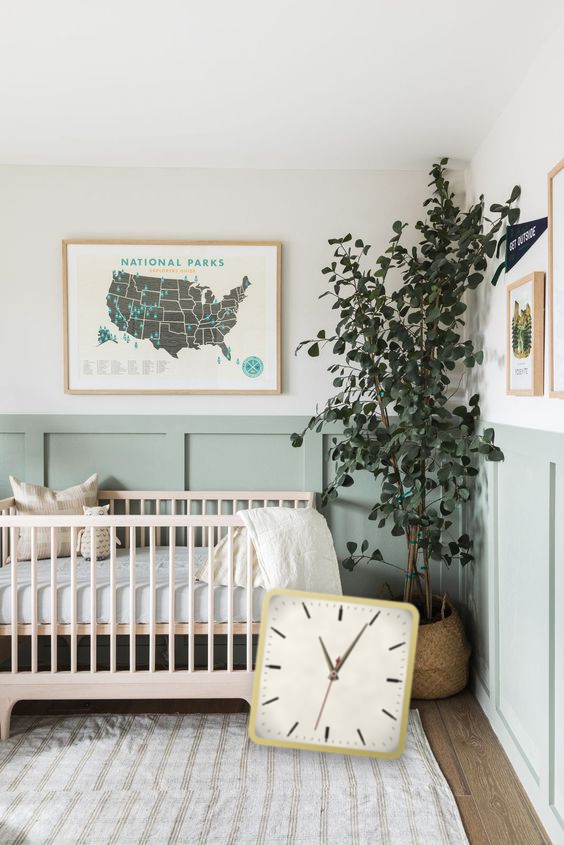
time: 11:04:32
